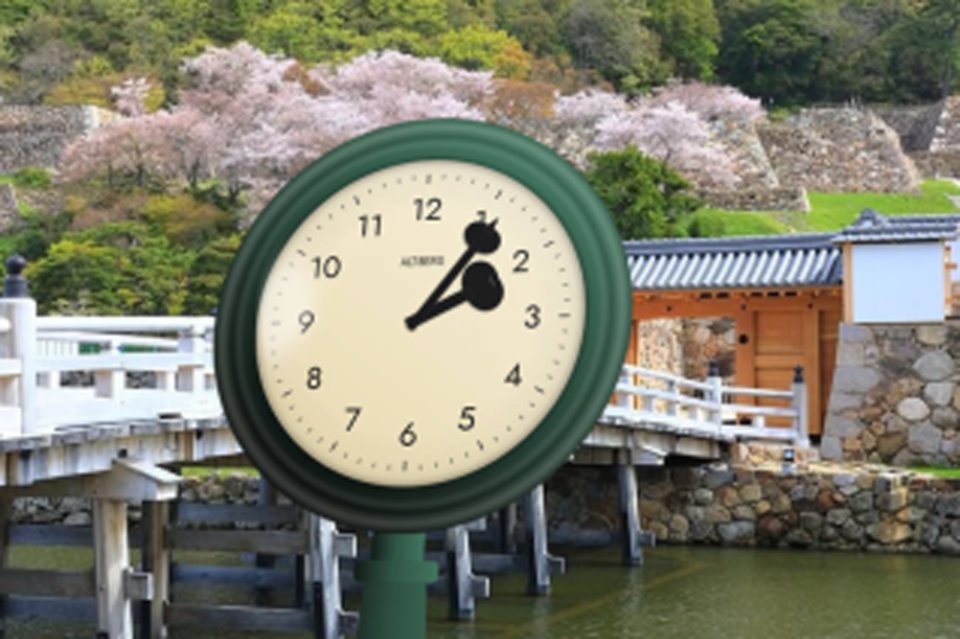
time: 2:06
